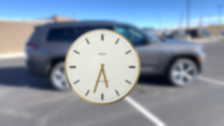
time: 5:33
